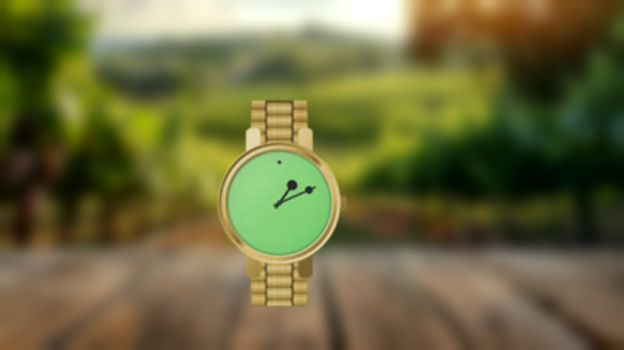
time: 1:11
